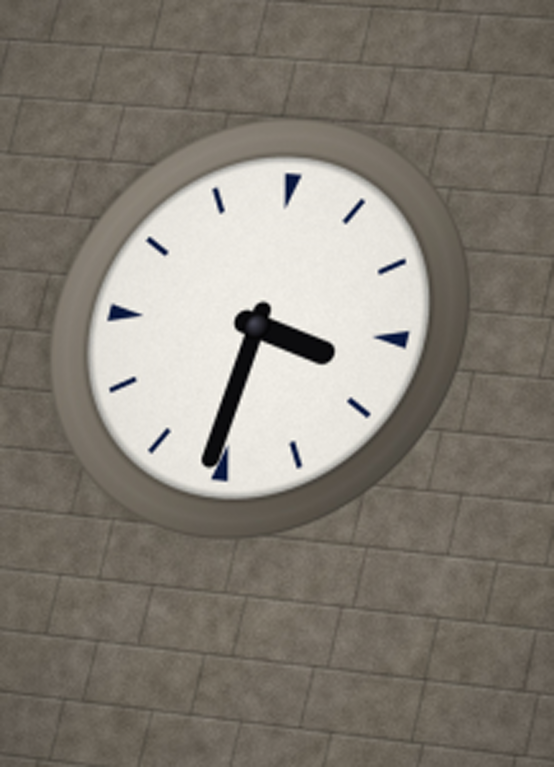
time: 3:31
